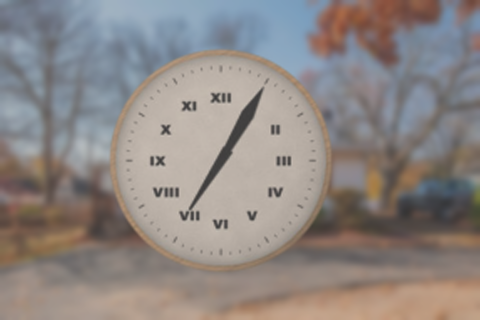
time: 7:05
